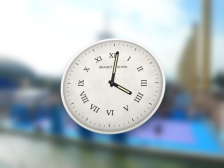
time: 4:01
